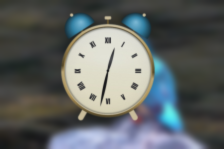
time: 12:32
